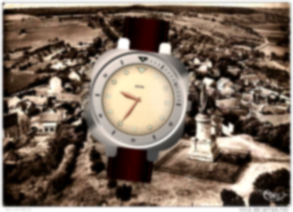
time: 9:35
